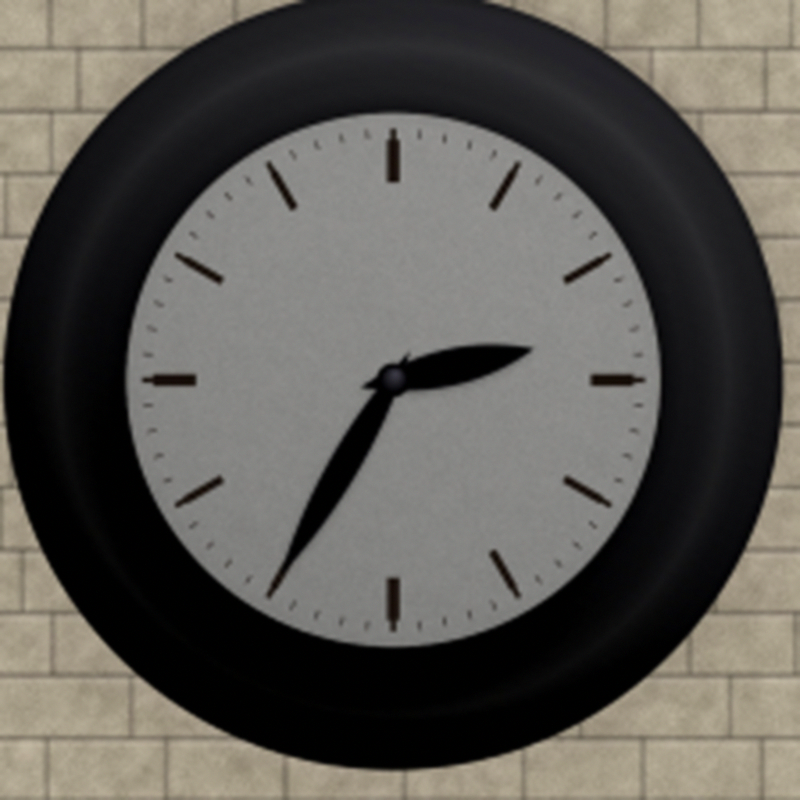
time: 2:35
